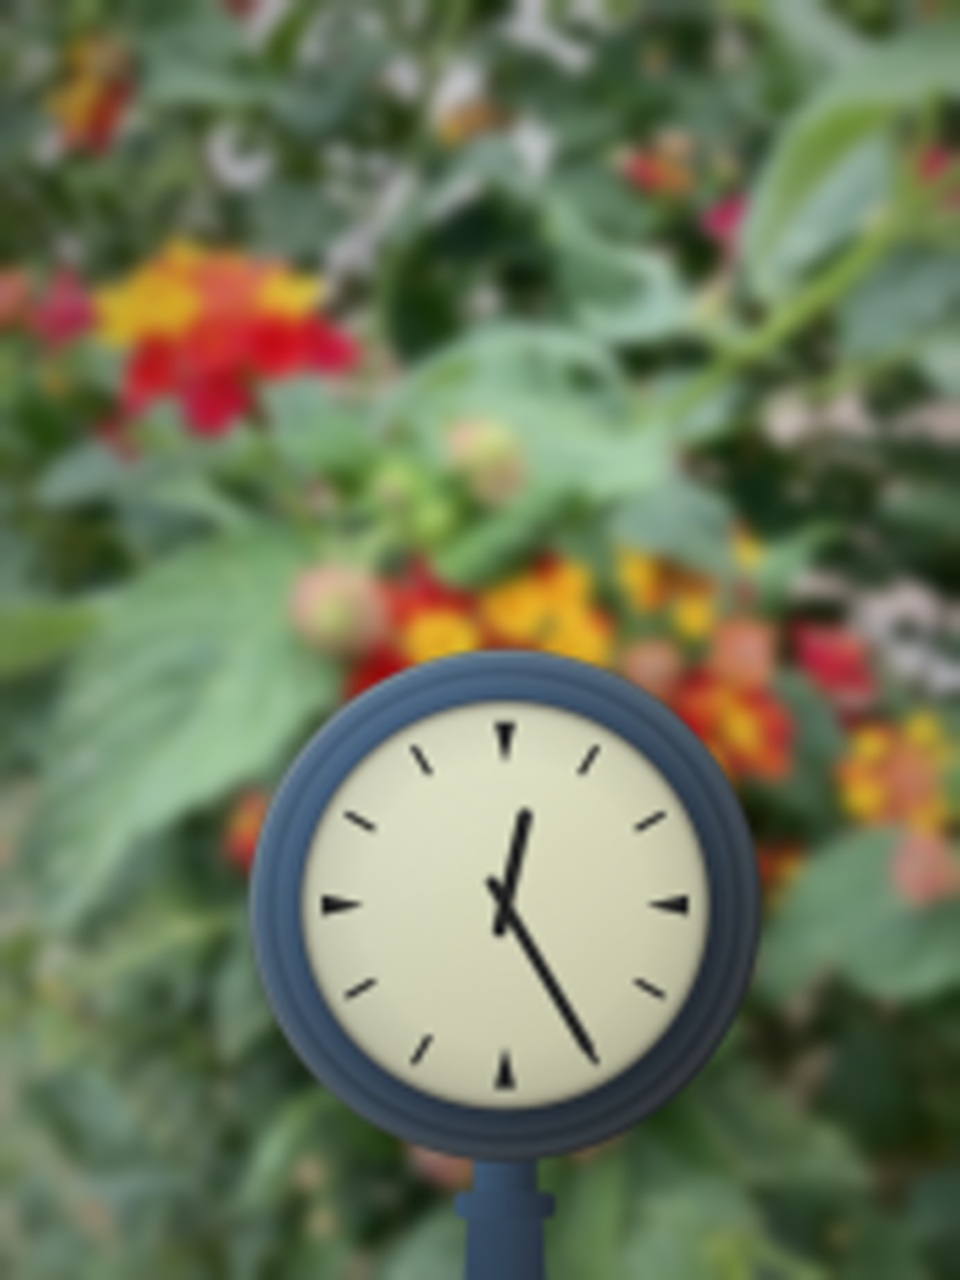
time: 12:25
